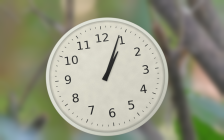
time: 1:04
